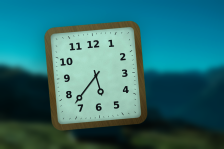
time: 5:37
